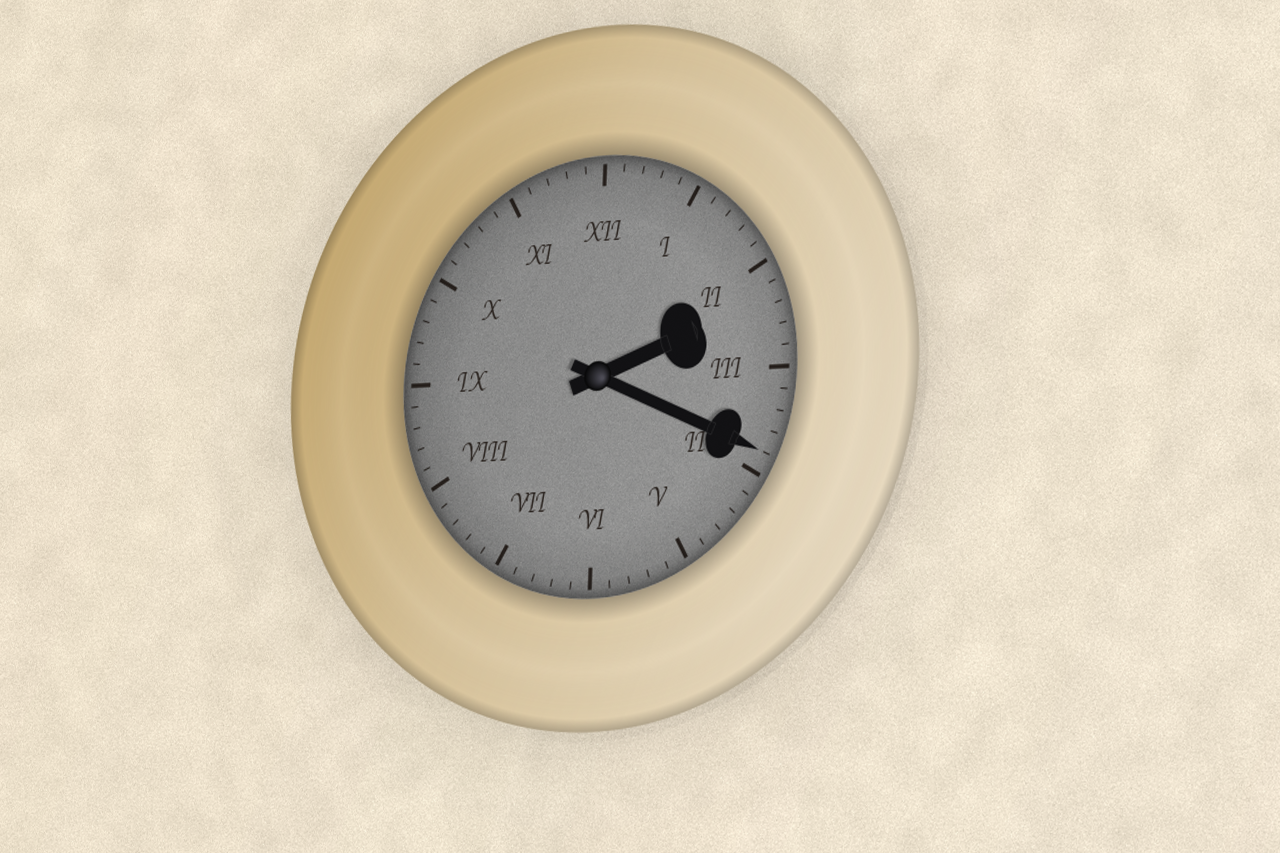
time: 2:19
